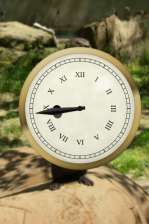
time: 8:44
